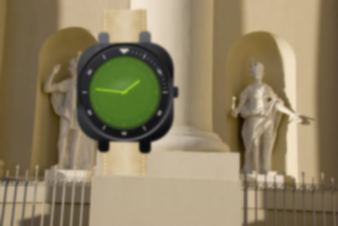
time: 1:46
